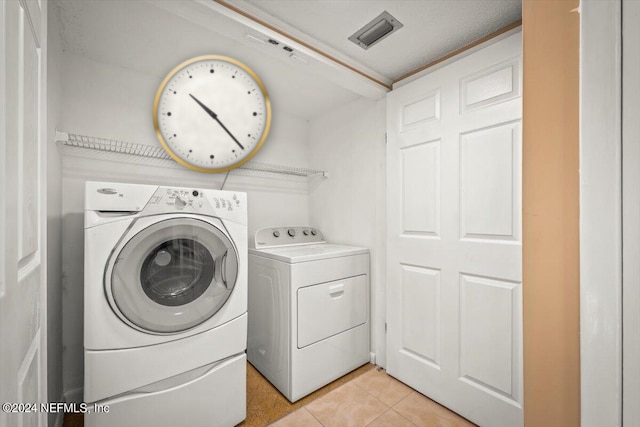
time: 10:23
